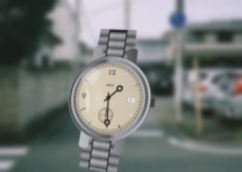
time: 1:29
